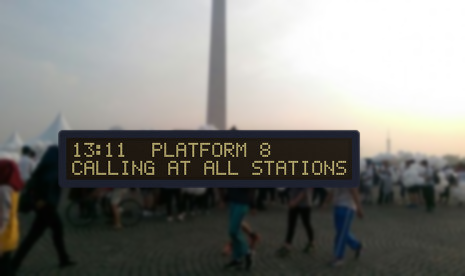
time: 13:11
